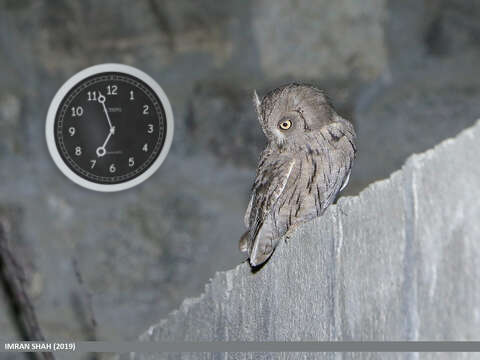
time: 6:57
